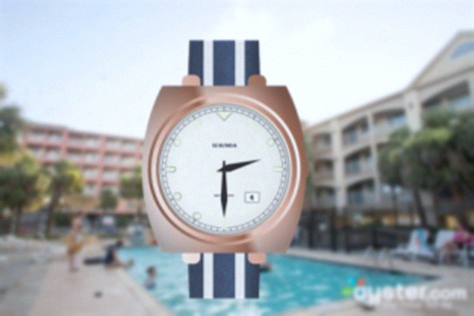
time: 2:30
